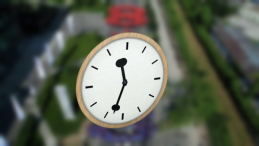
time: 11:33
